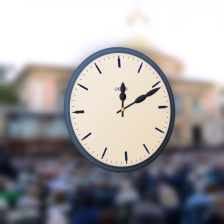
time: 12:11
